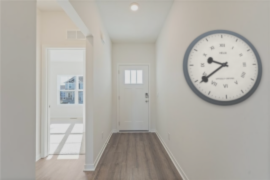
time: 9:39
